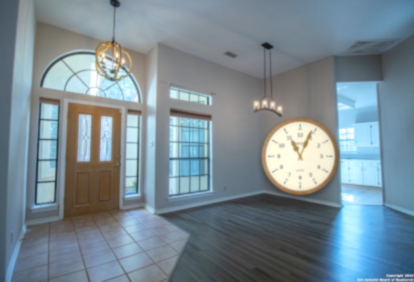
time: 11:04
